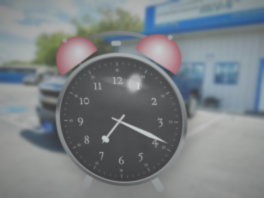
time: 7:19
